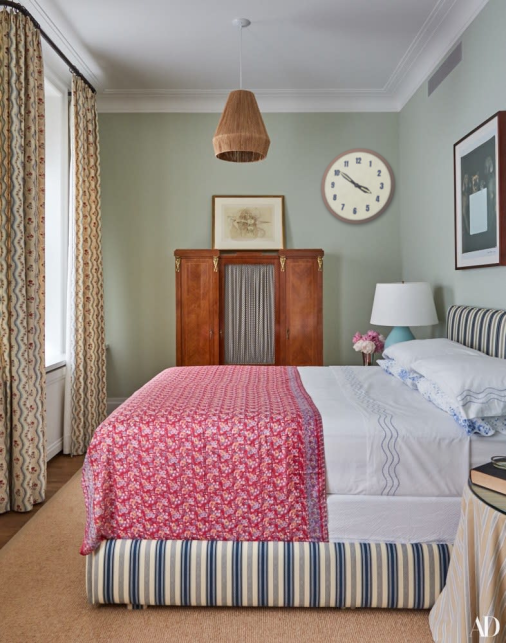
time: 3:51
